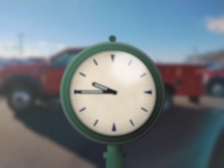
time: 9:45
